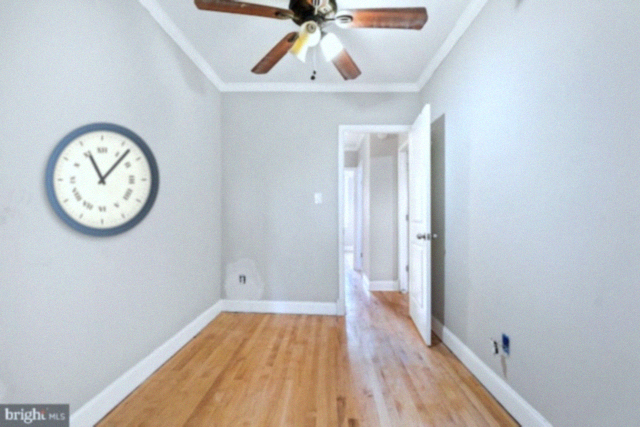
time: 11:07
